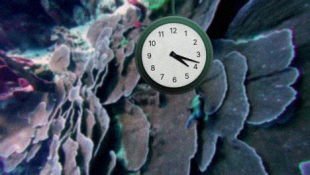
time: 4:18
